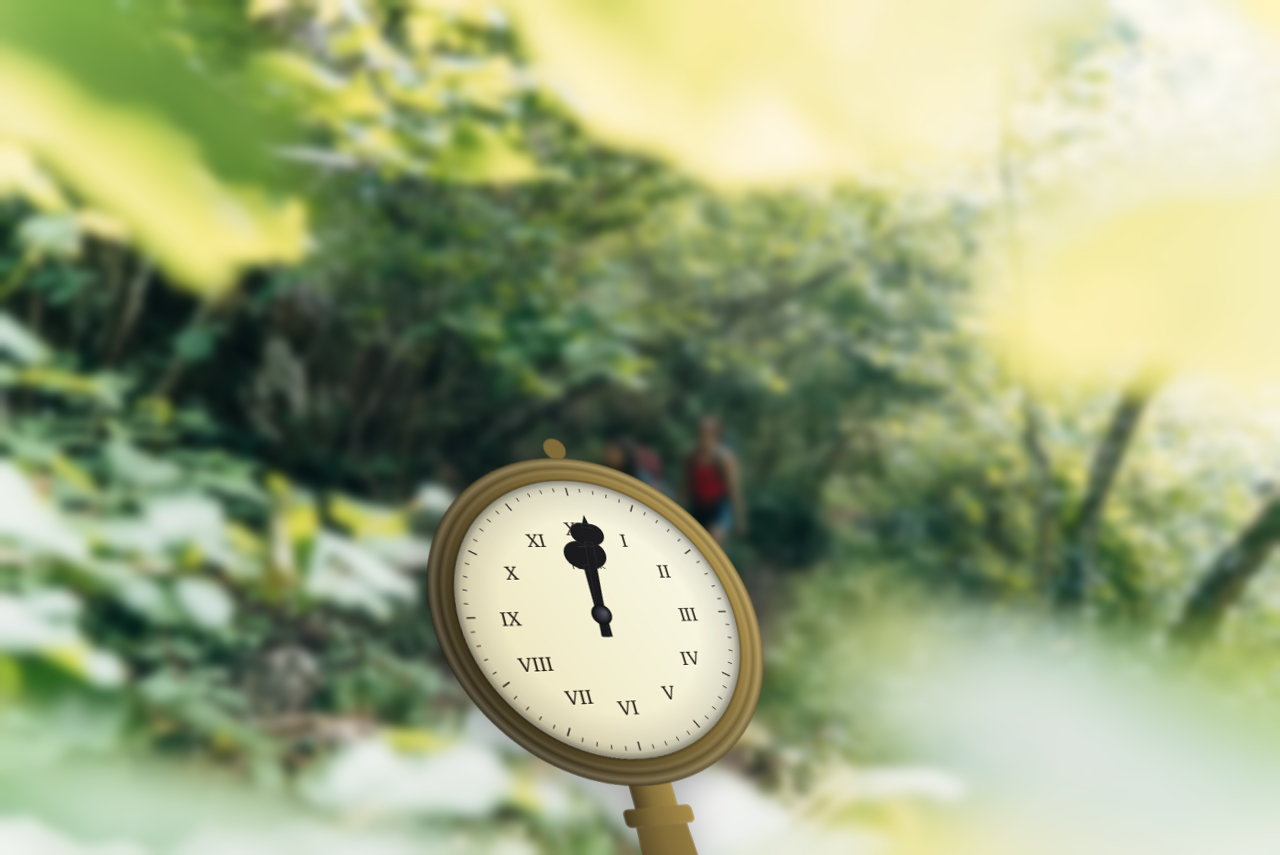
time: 12:01
